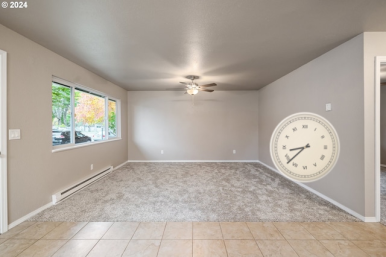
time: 8:38
